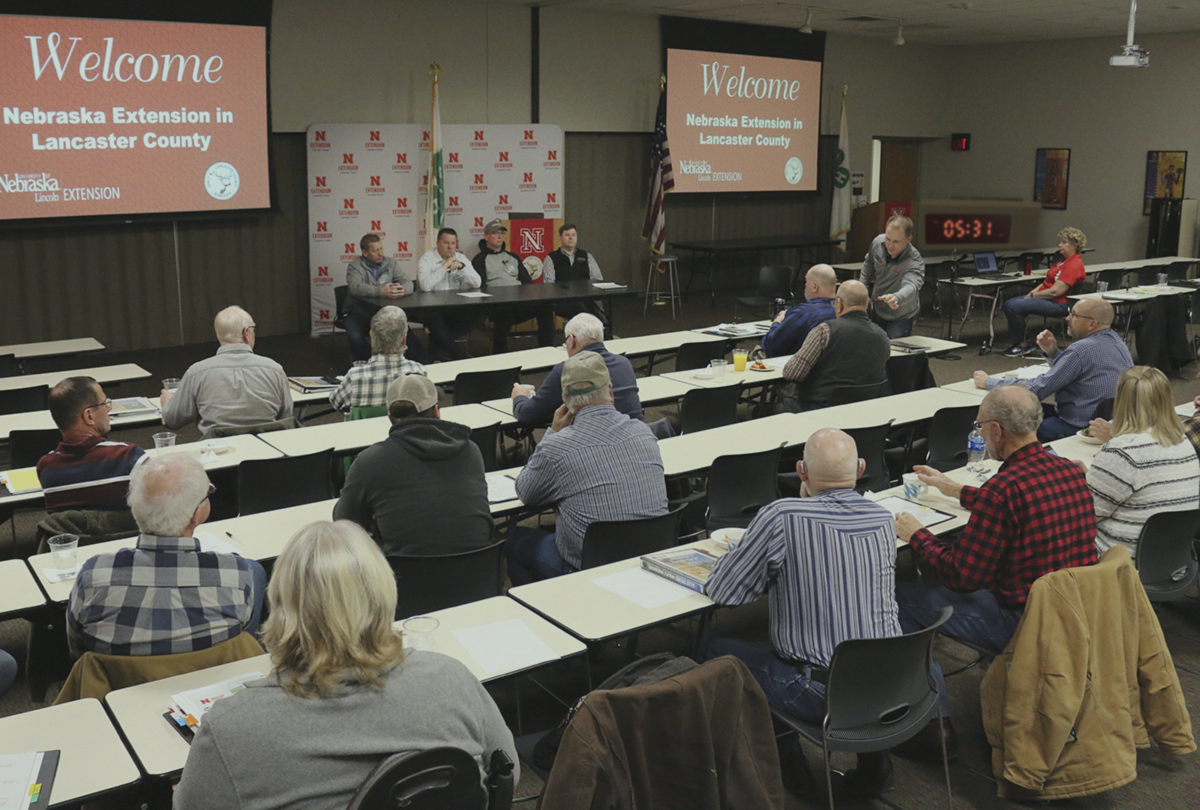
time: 5:31
